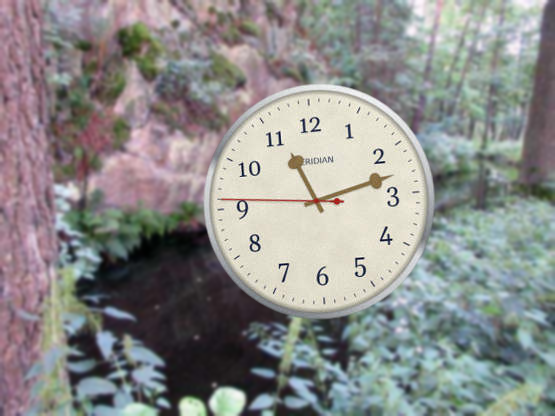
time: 11:12:46
